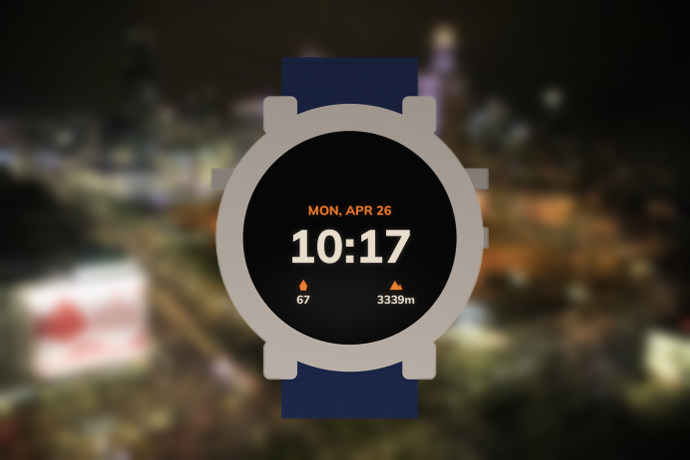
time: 10:17
